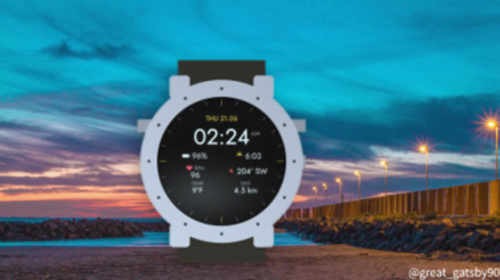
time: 2:24
